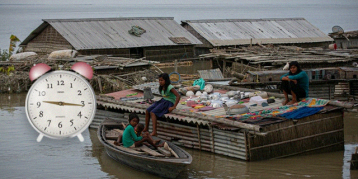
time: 9:16
